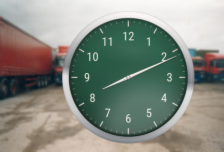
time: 8:11
